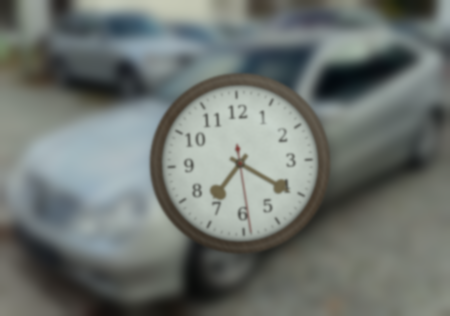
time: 7:20:29
